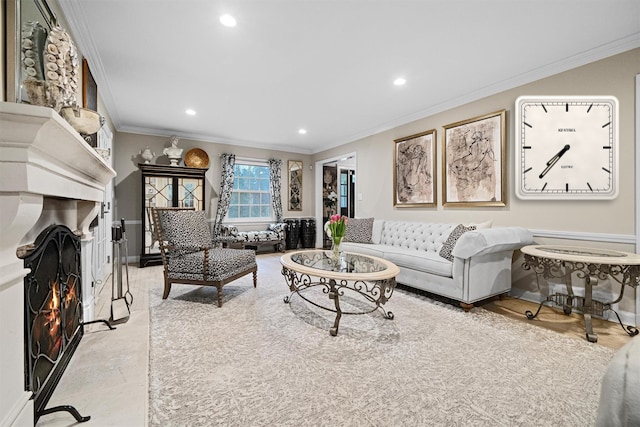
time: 7:37
